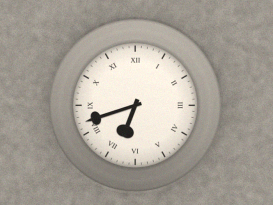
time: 6:42
